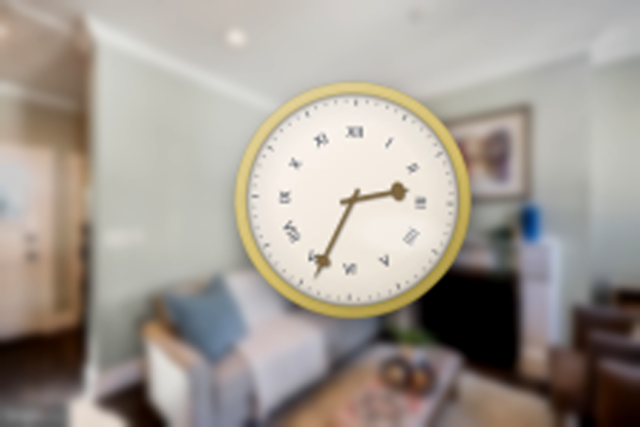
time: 2:34
